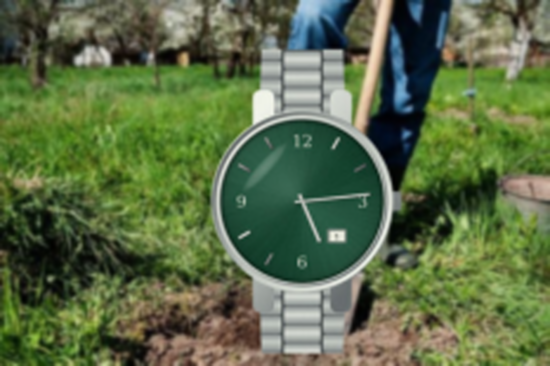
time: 5:14
